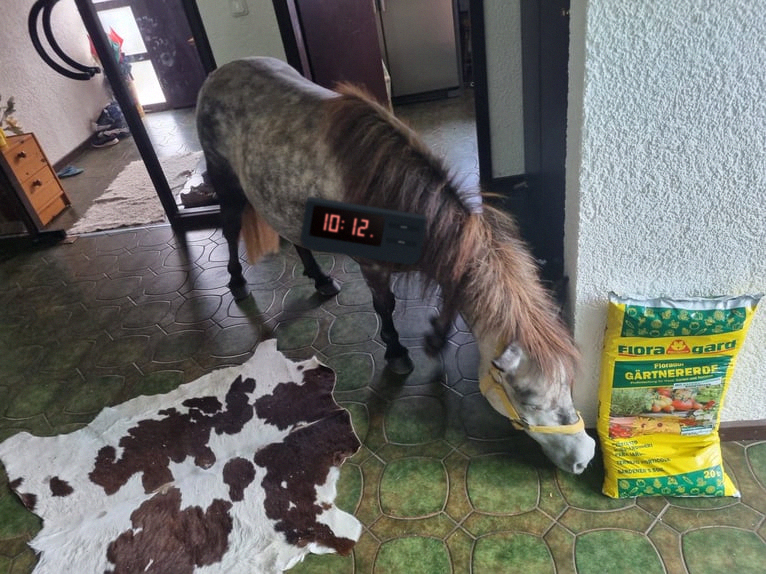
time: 10:12
